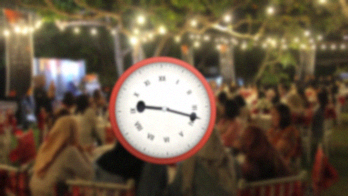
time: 9:18
